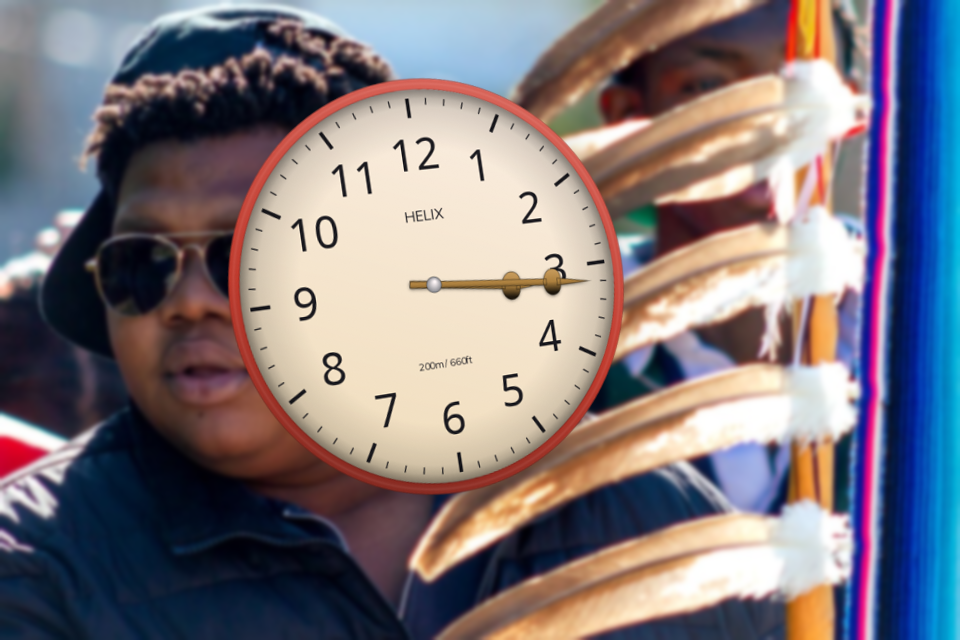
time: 3:16
